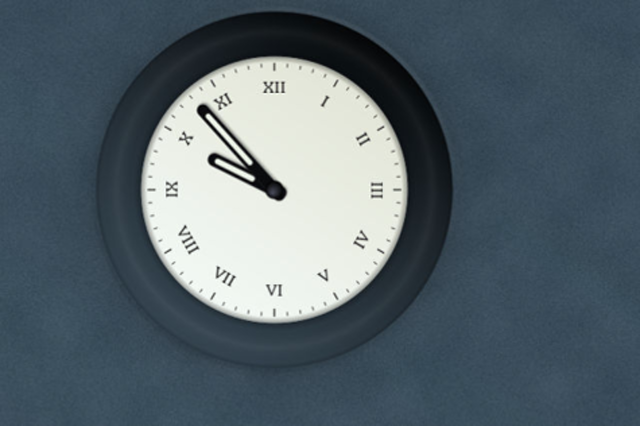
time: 9:53
